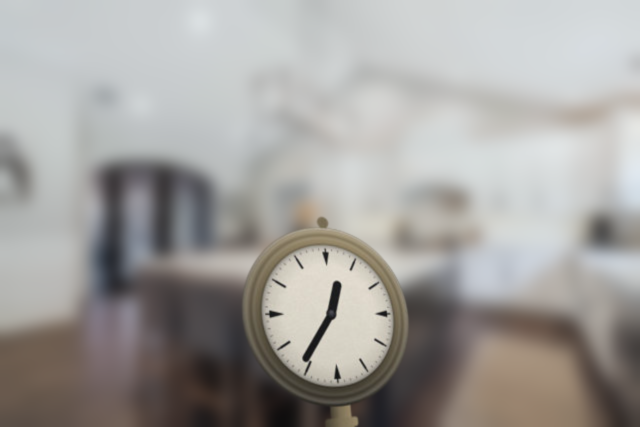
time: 12:36
